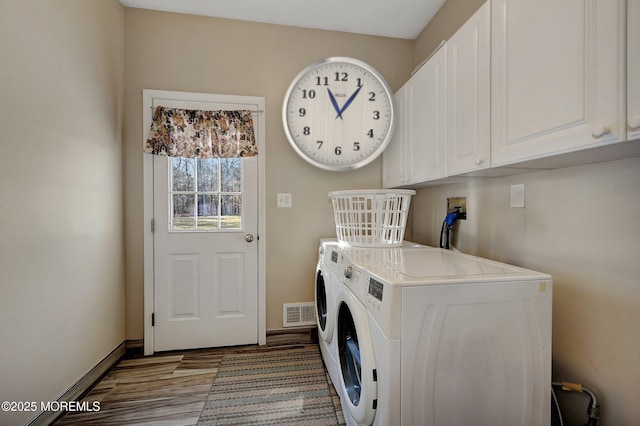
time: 11:06
